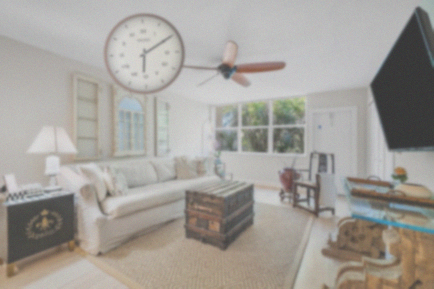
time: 6:10
